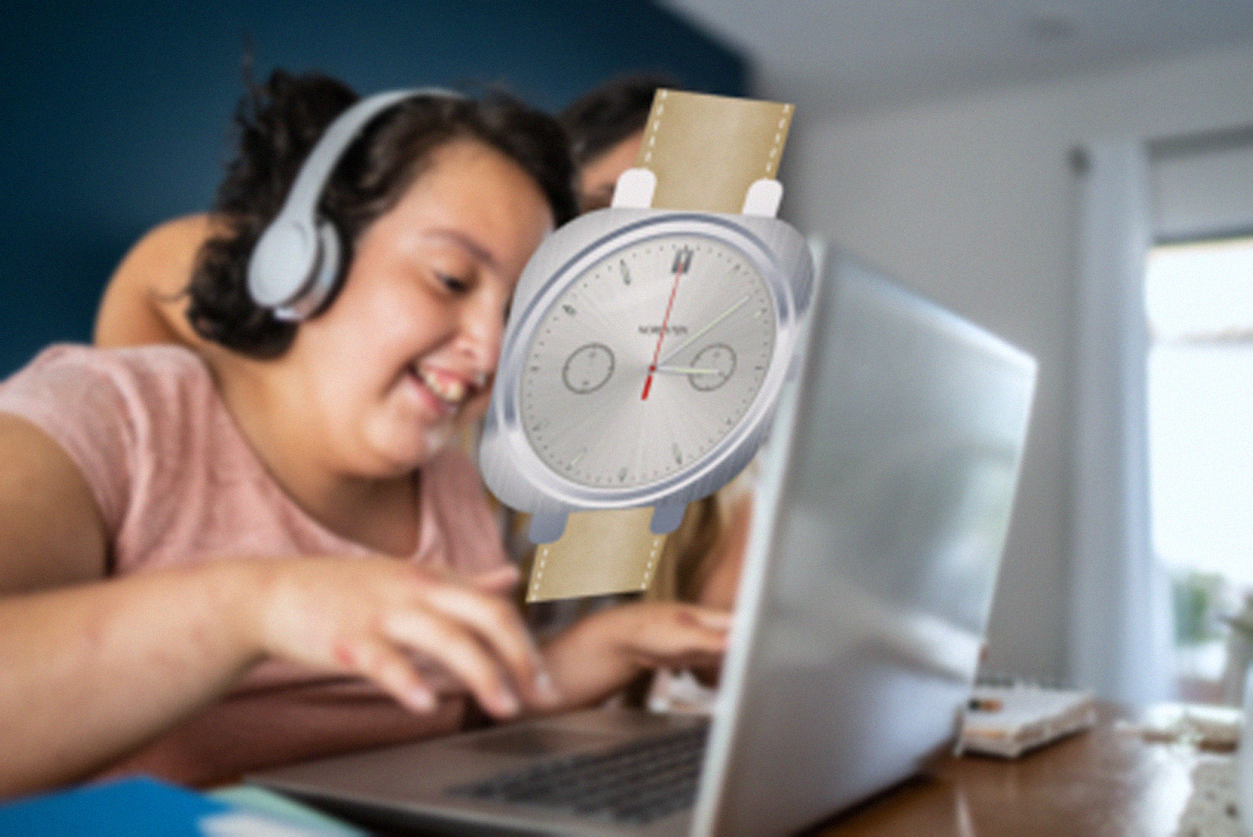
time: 3:08
